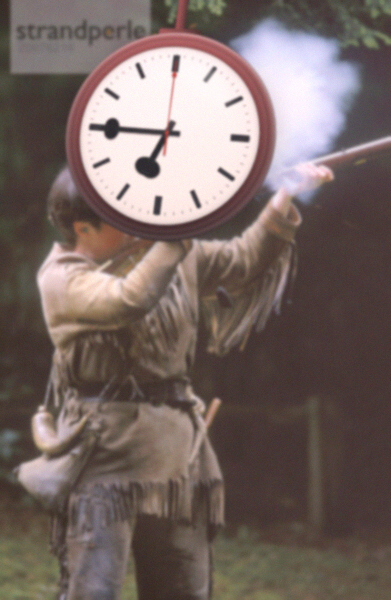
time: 6:45:00
